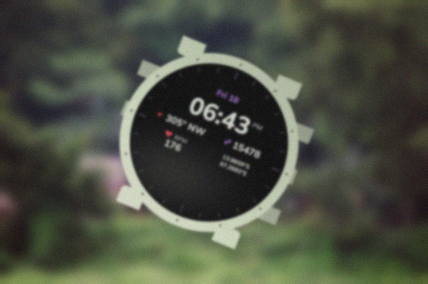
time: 6:43
